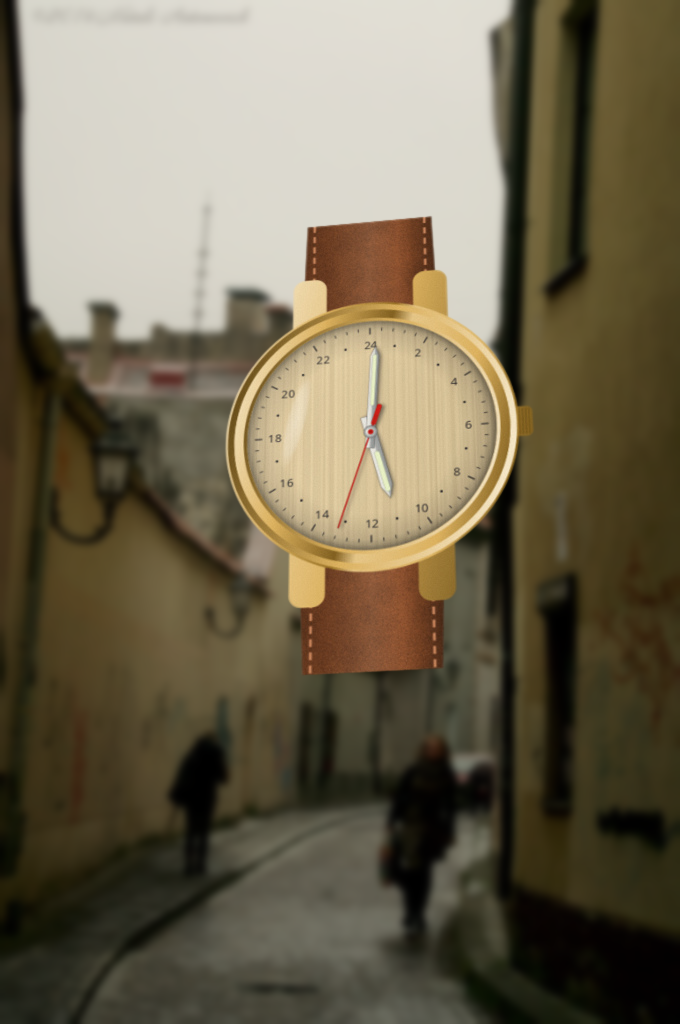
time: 11:00:33
